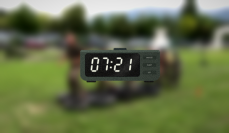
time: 7:21
